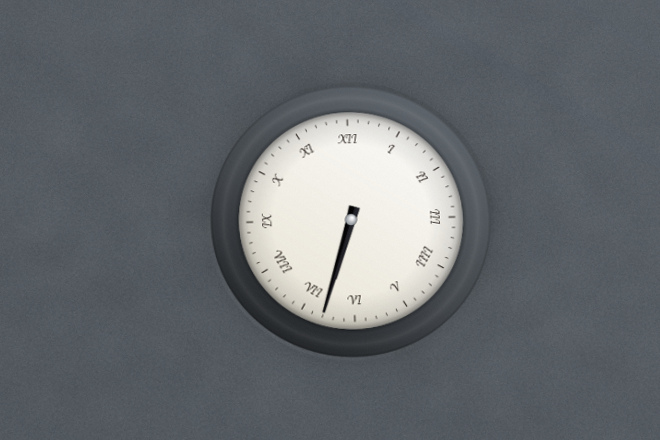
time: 6:33
